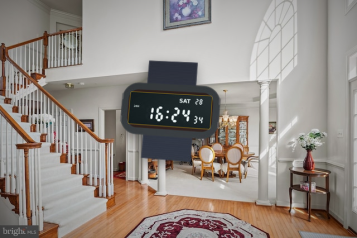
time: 16:24:34
